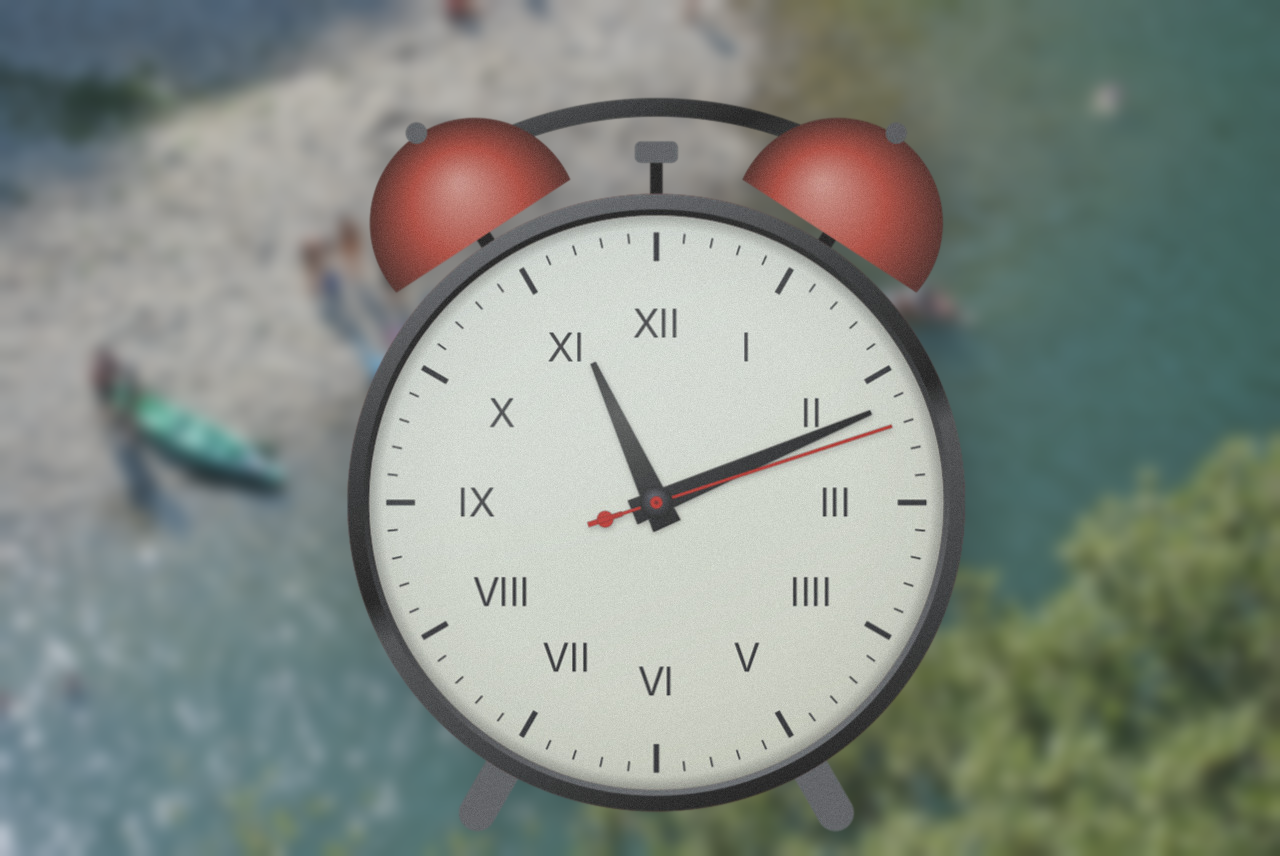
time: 11:11:12
